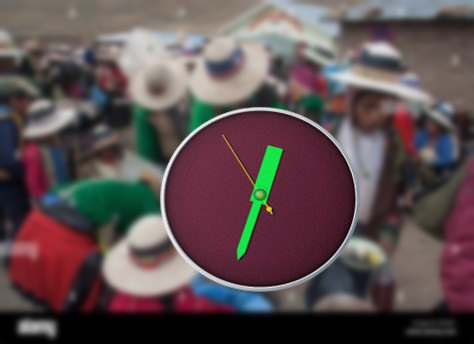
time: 12:32:55
